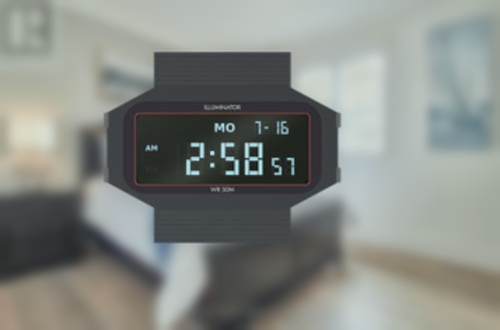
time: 2:58:57
